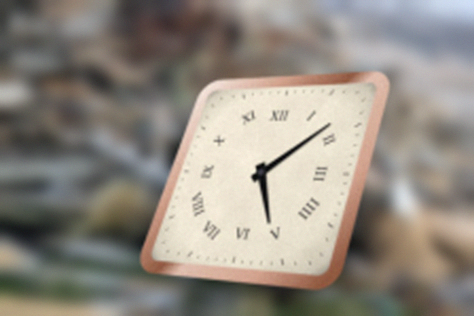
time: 5:08
